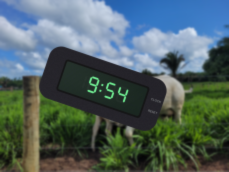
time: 9:54
